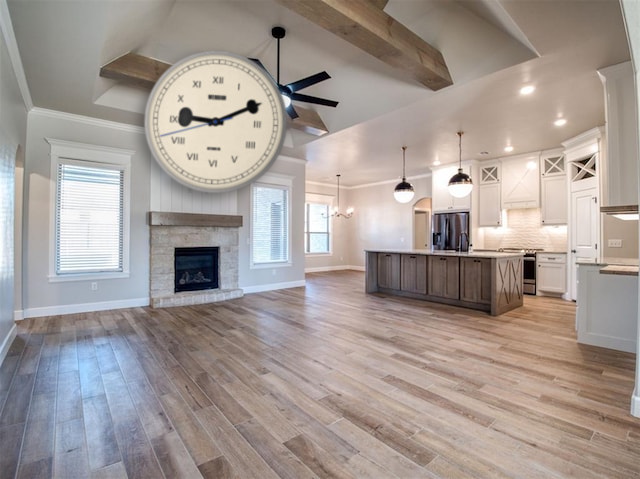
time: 9:10:42
